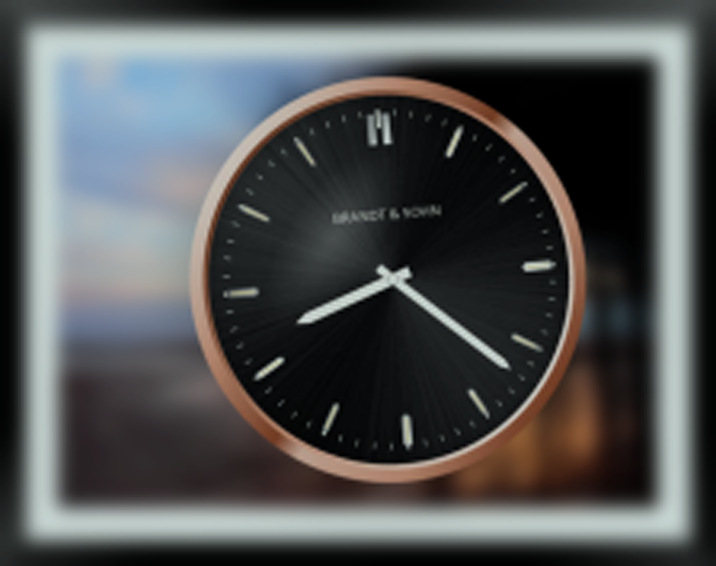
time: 8:22
